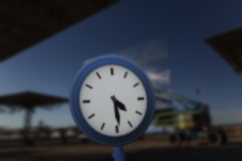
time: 4:29
